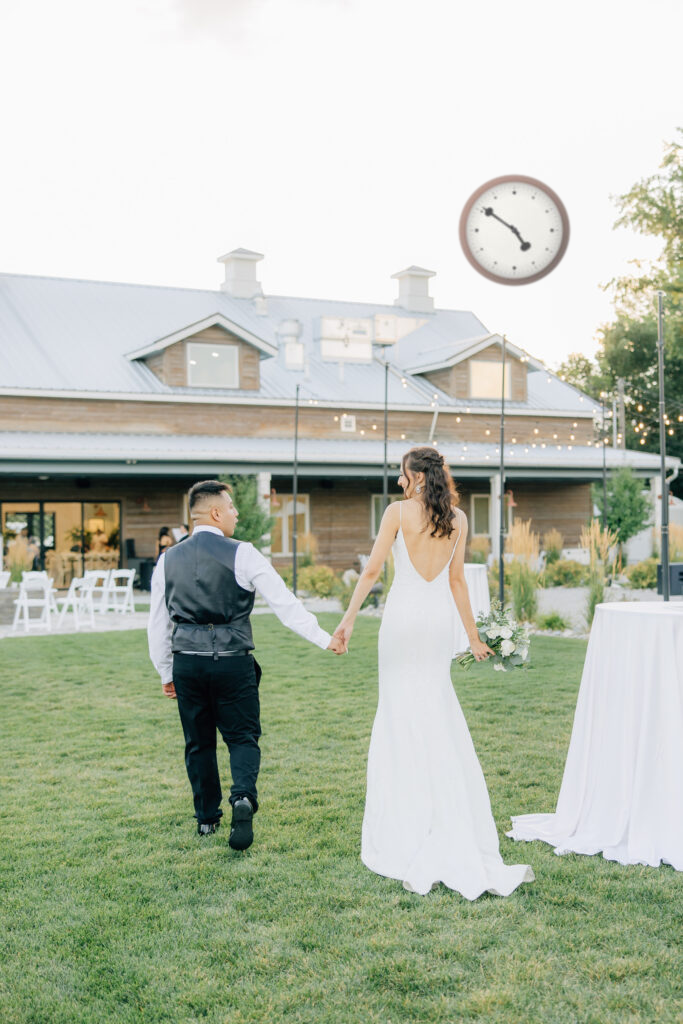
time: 4:51
